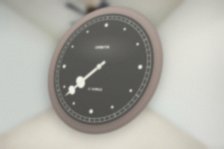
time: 7:38
